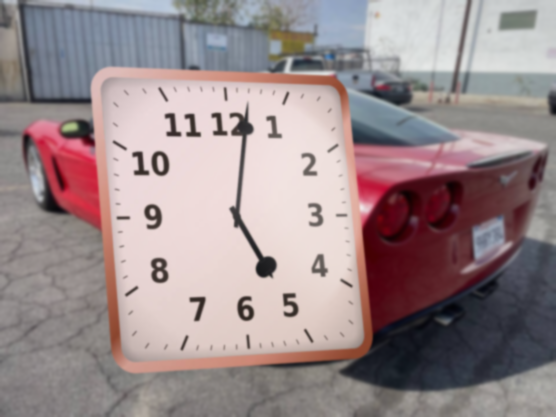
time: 5:02
